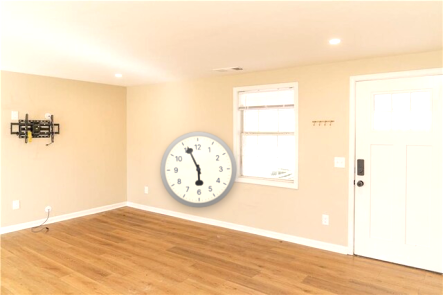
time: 5:56
